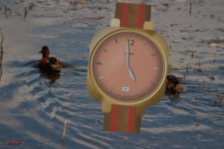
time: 4:59
